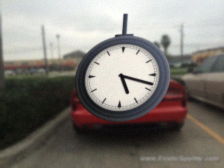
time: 5:18
